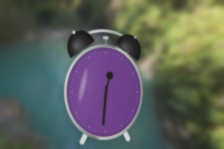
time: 12:31
